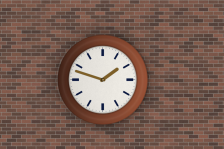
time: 1:48
